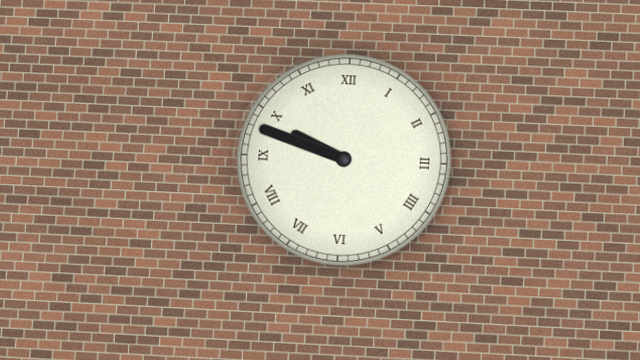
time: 9:48
